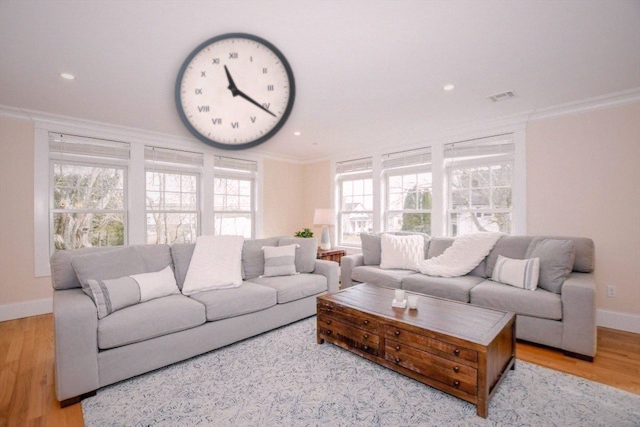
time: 11:21
